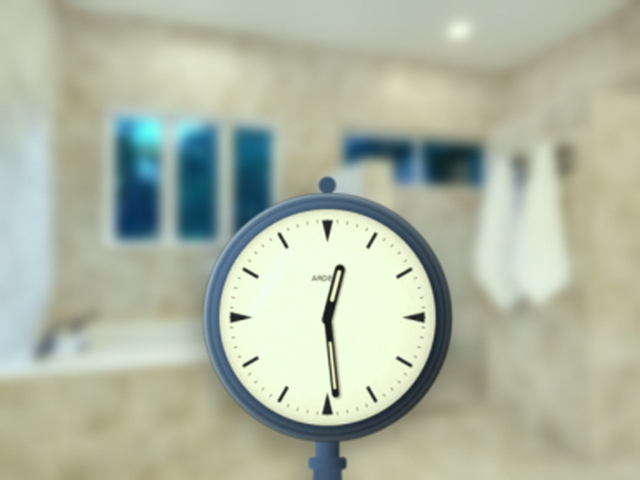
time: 12:29
